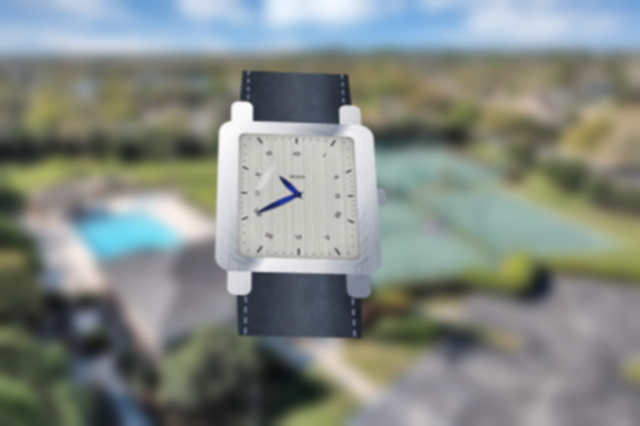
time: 10:40
